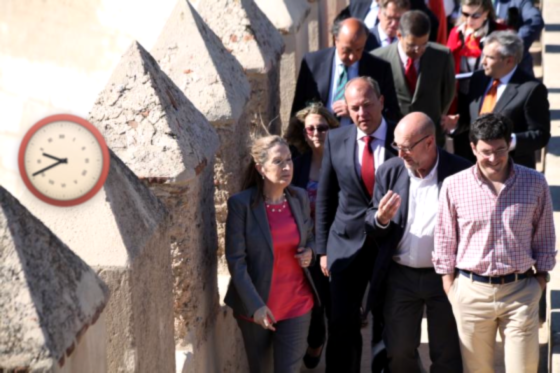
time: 9:41
